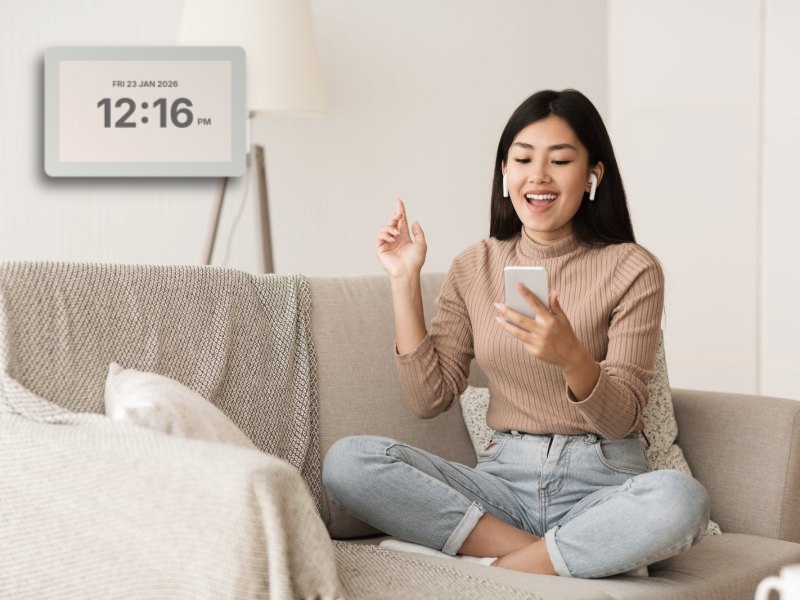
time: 12:16
